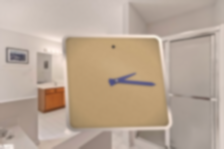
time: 2:16
